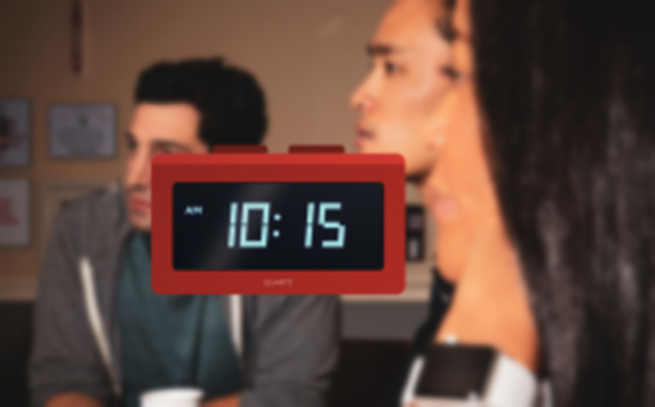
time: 10:15
